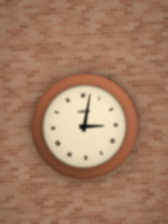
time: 3:02
